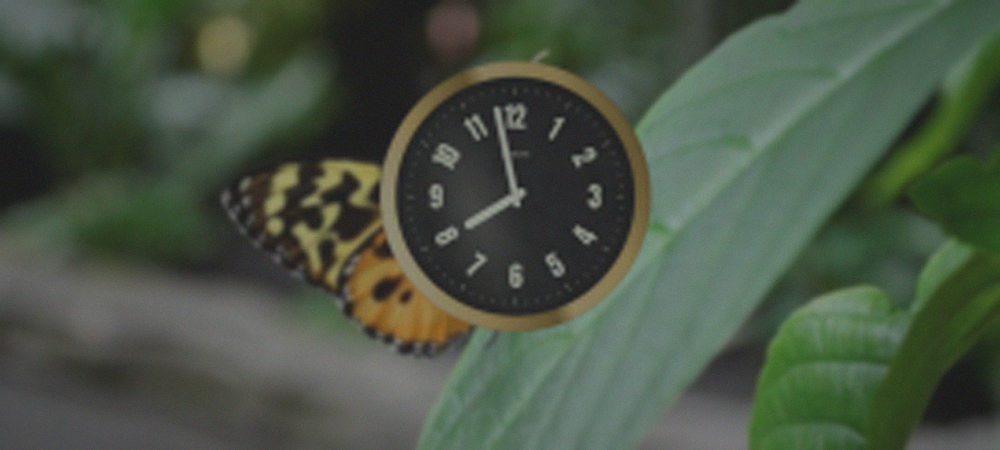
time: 7:58
